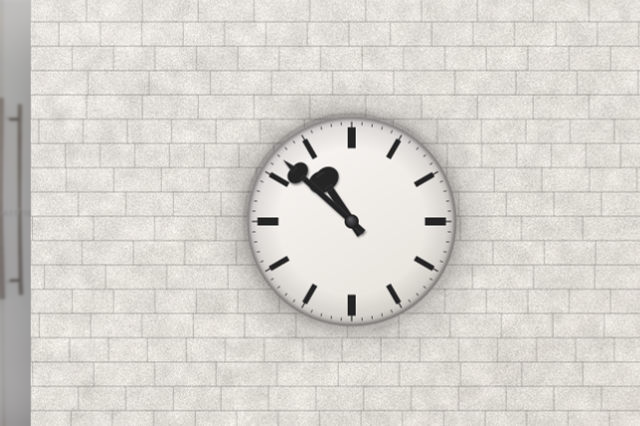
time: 10:52
